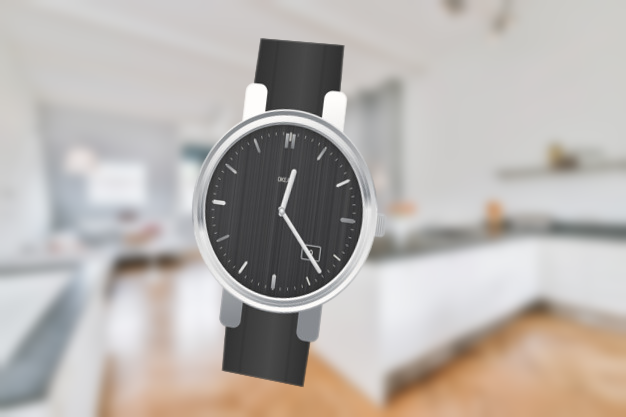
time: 12:23
